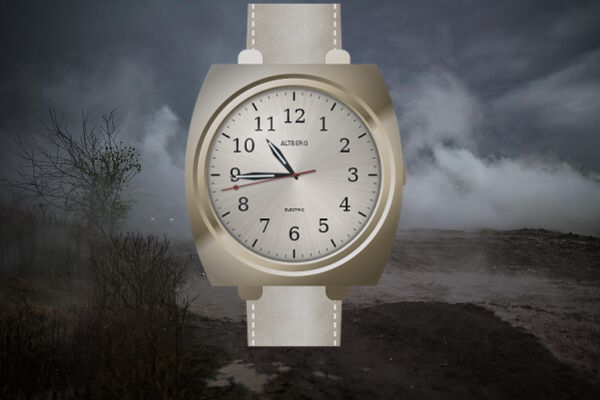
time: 10:44:43
